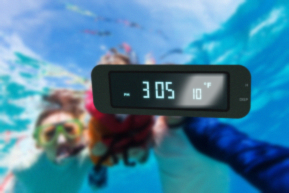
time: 3:05
